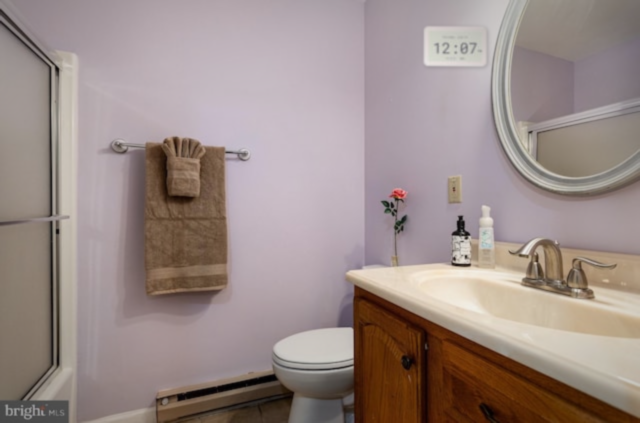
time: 12:07
